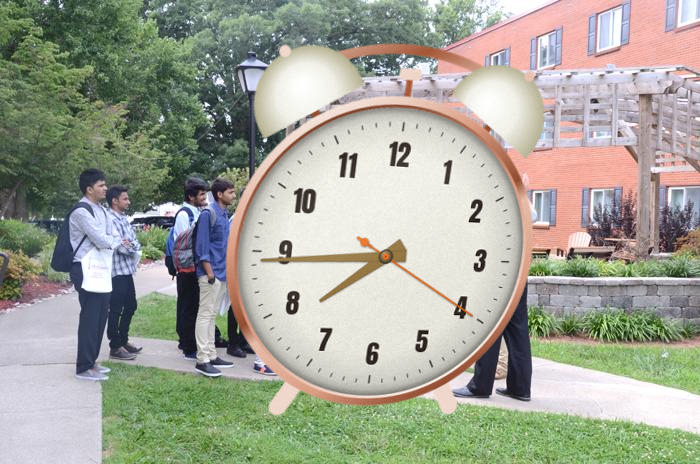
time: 7:44:20
